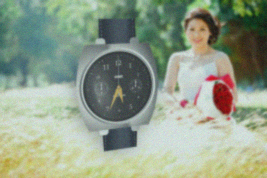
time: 5:34
